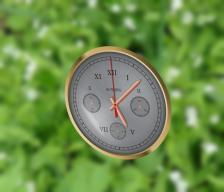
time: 5:08
